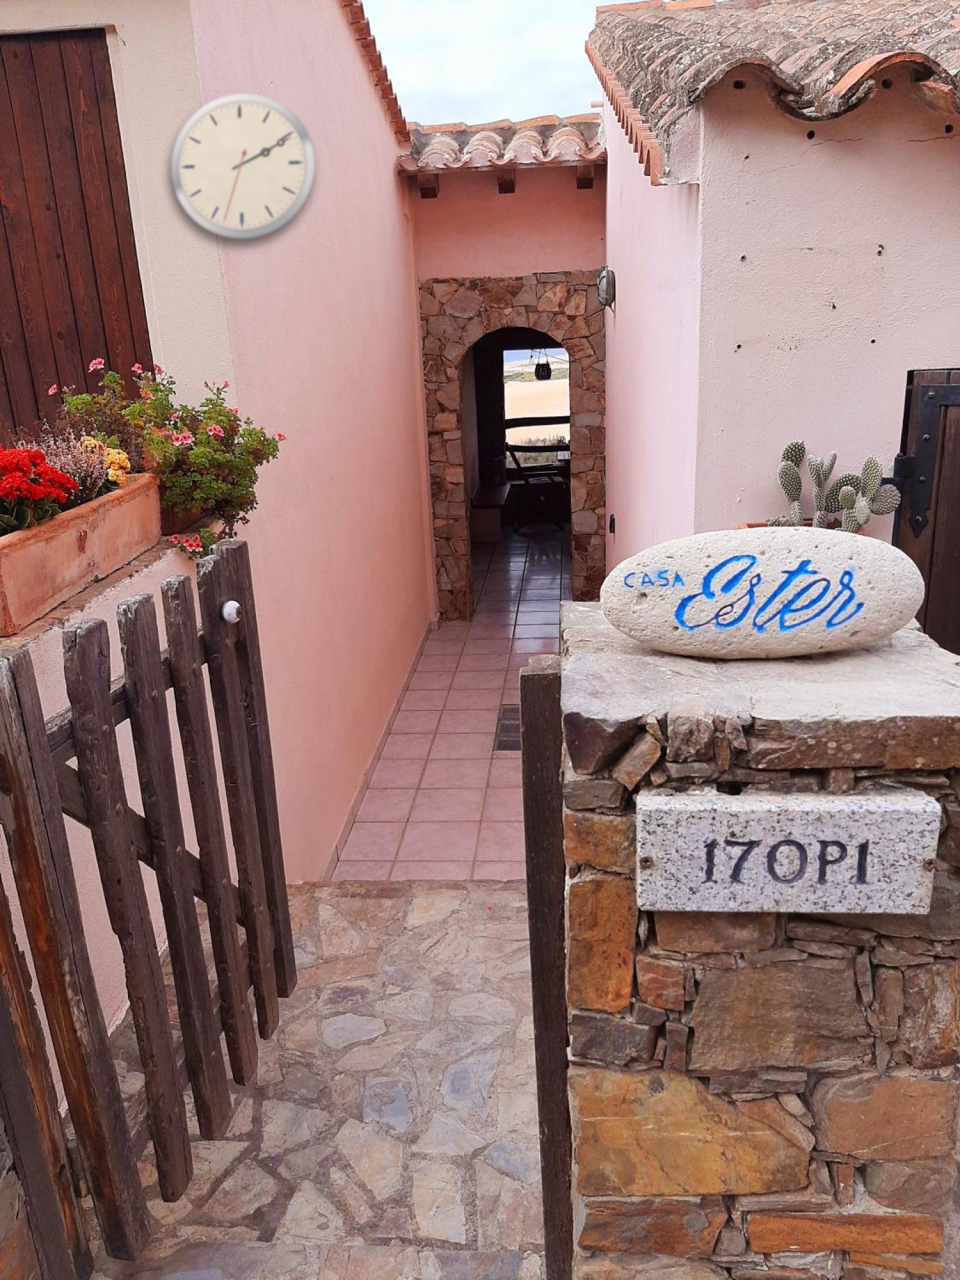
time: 2:10:33
